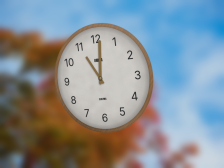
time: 11:01
